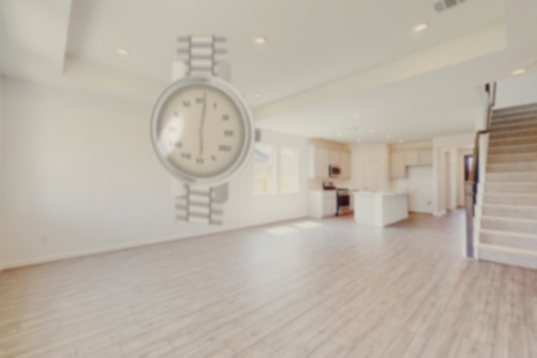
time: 6:01
